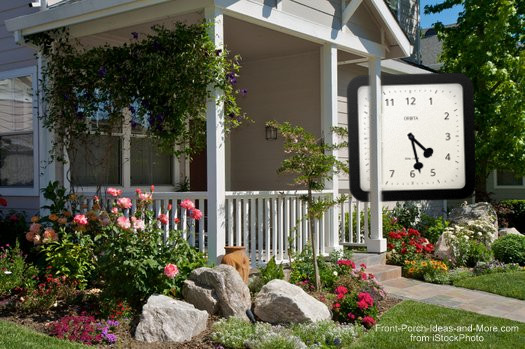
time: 4:28
